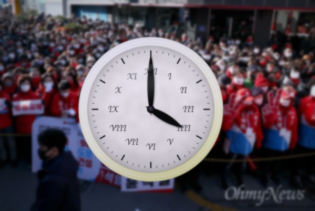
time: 4:00
